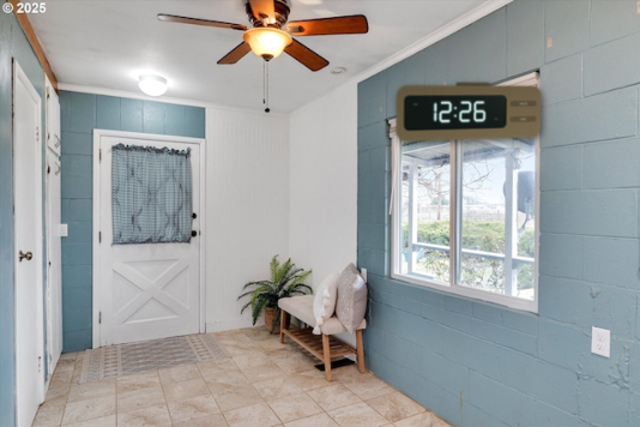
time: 12:26
